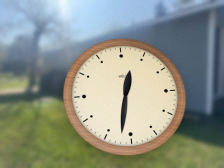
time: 12:32
